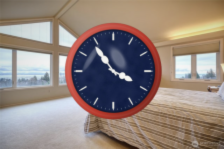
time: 3:54
